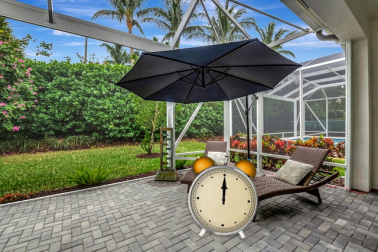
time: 12:00
